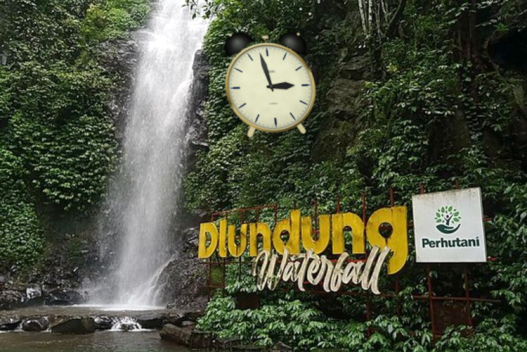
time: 2:58
